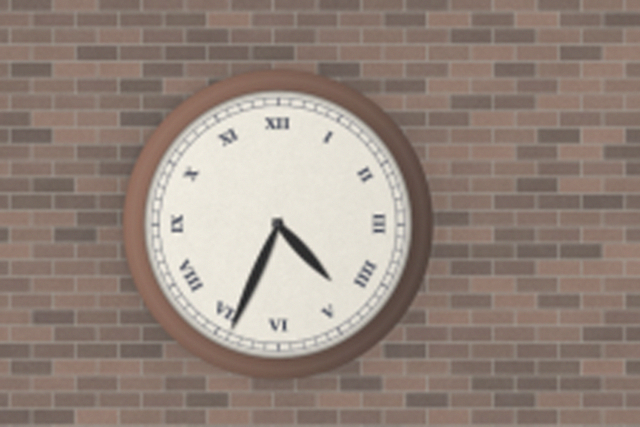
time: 4:34
